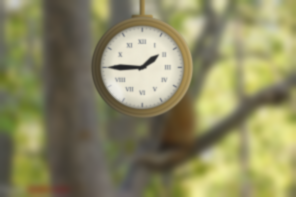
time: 1:45
